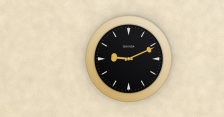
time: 9:11
